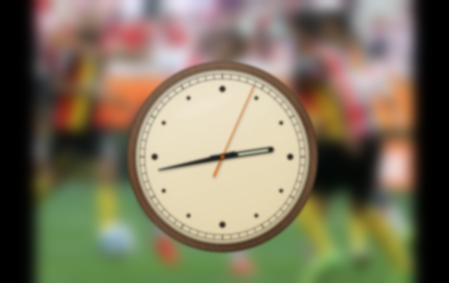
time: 2:43:04
